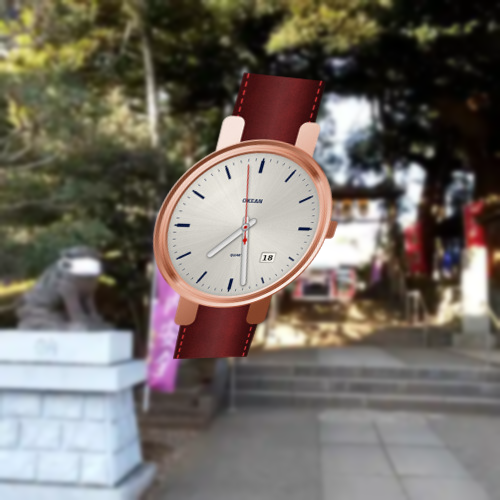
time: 7:27:58
